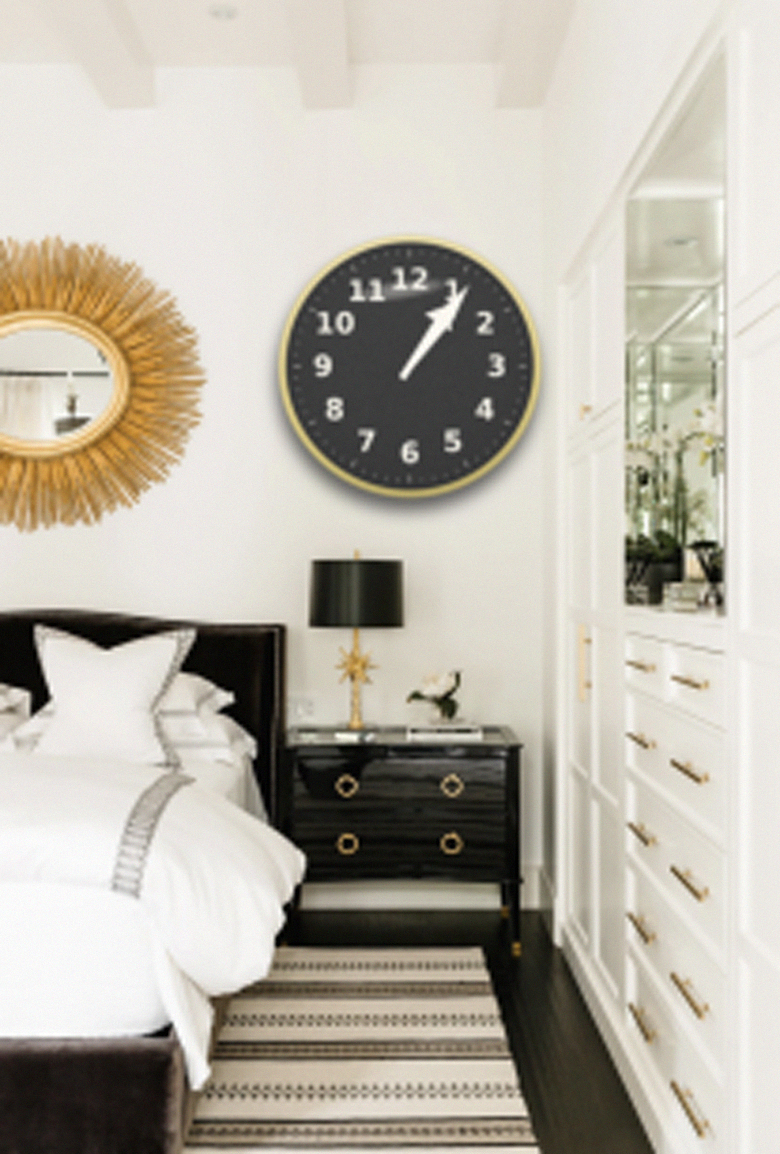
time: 1:06
